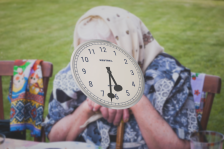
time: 5:32
